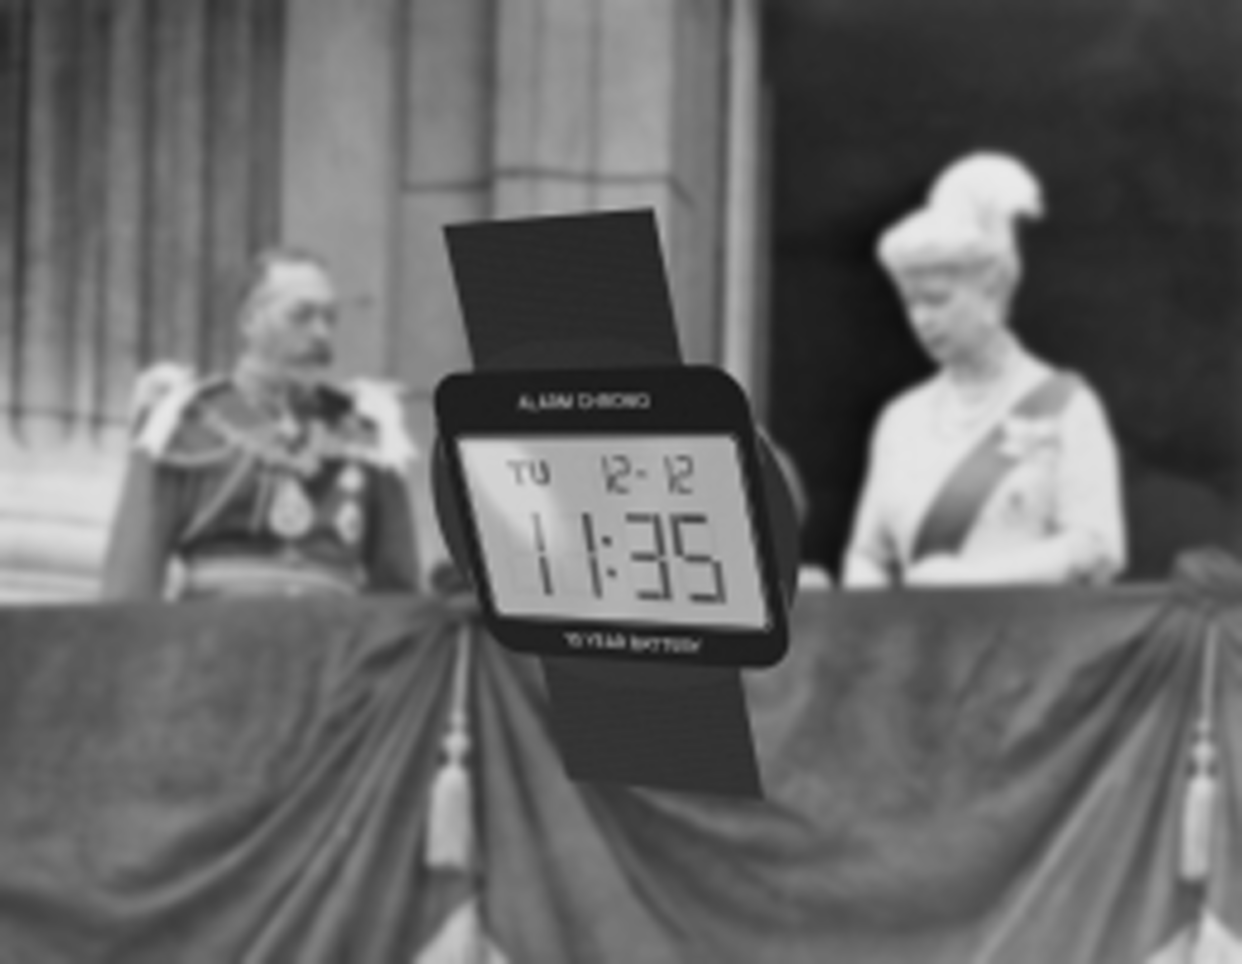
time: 11:35
